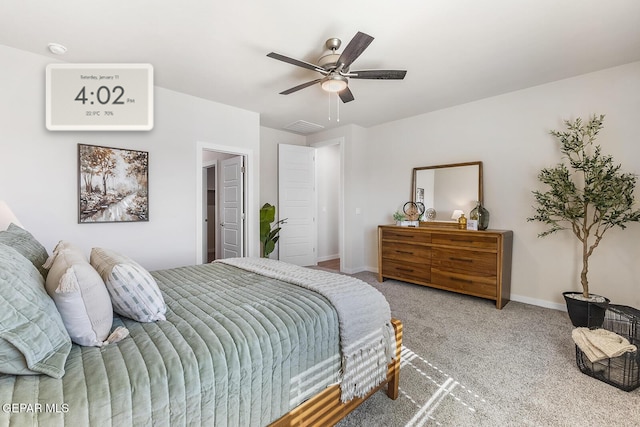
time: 4:02
